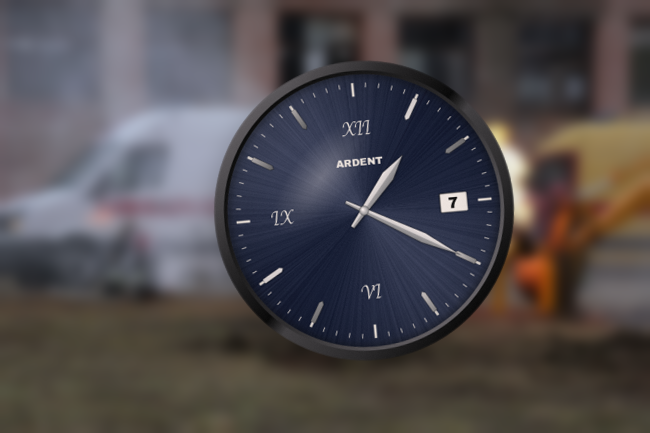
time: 1:20
